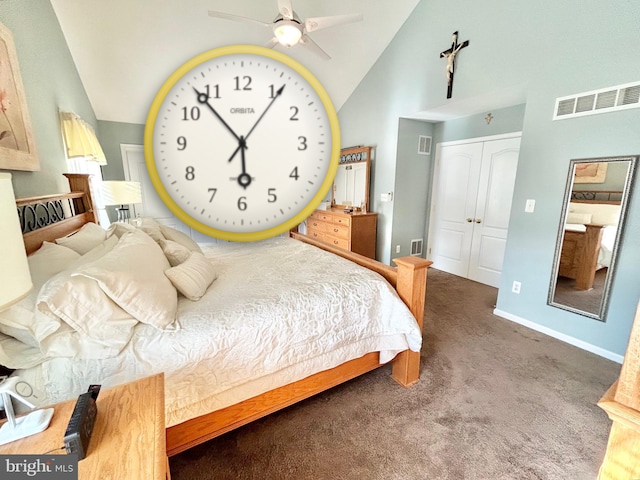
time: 5:53:06
